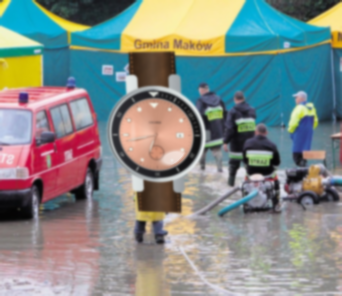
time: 6:43
